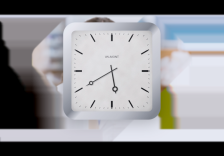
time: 5:40
